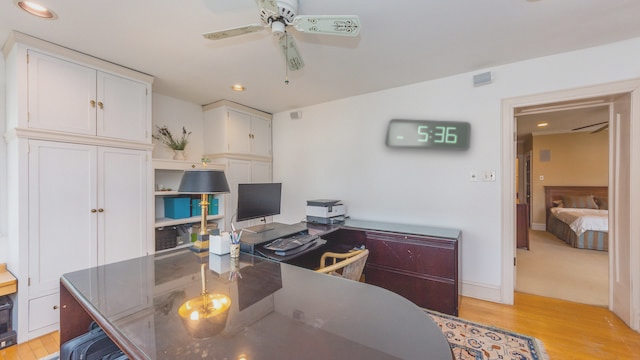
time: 5:36
